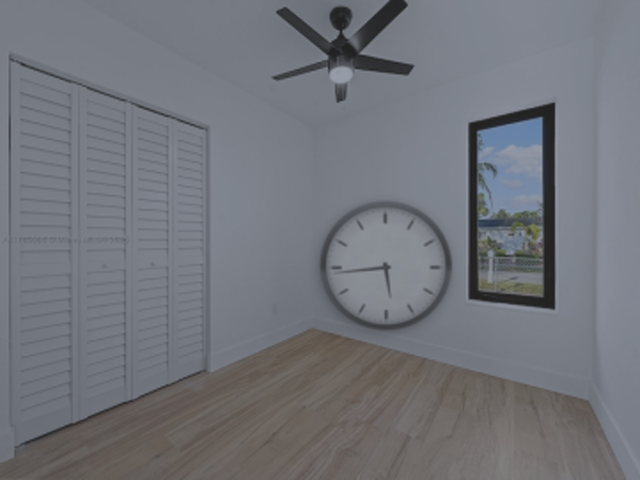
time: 5:44
